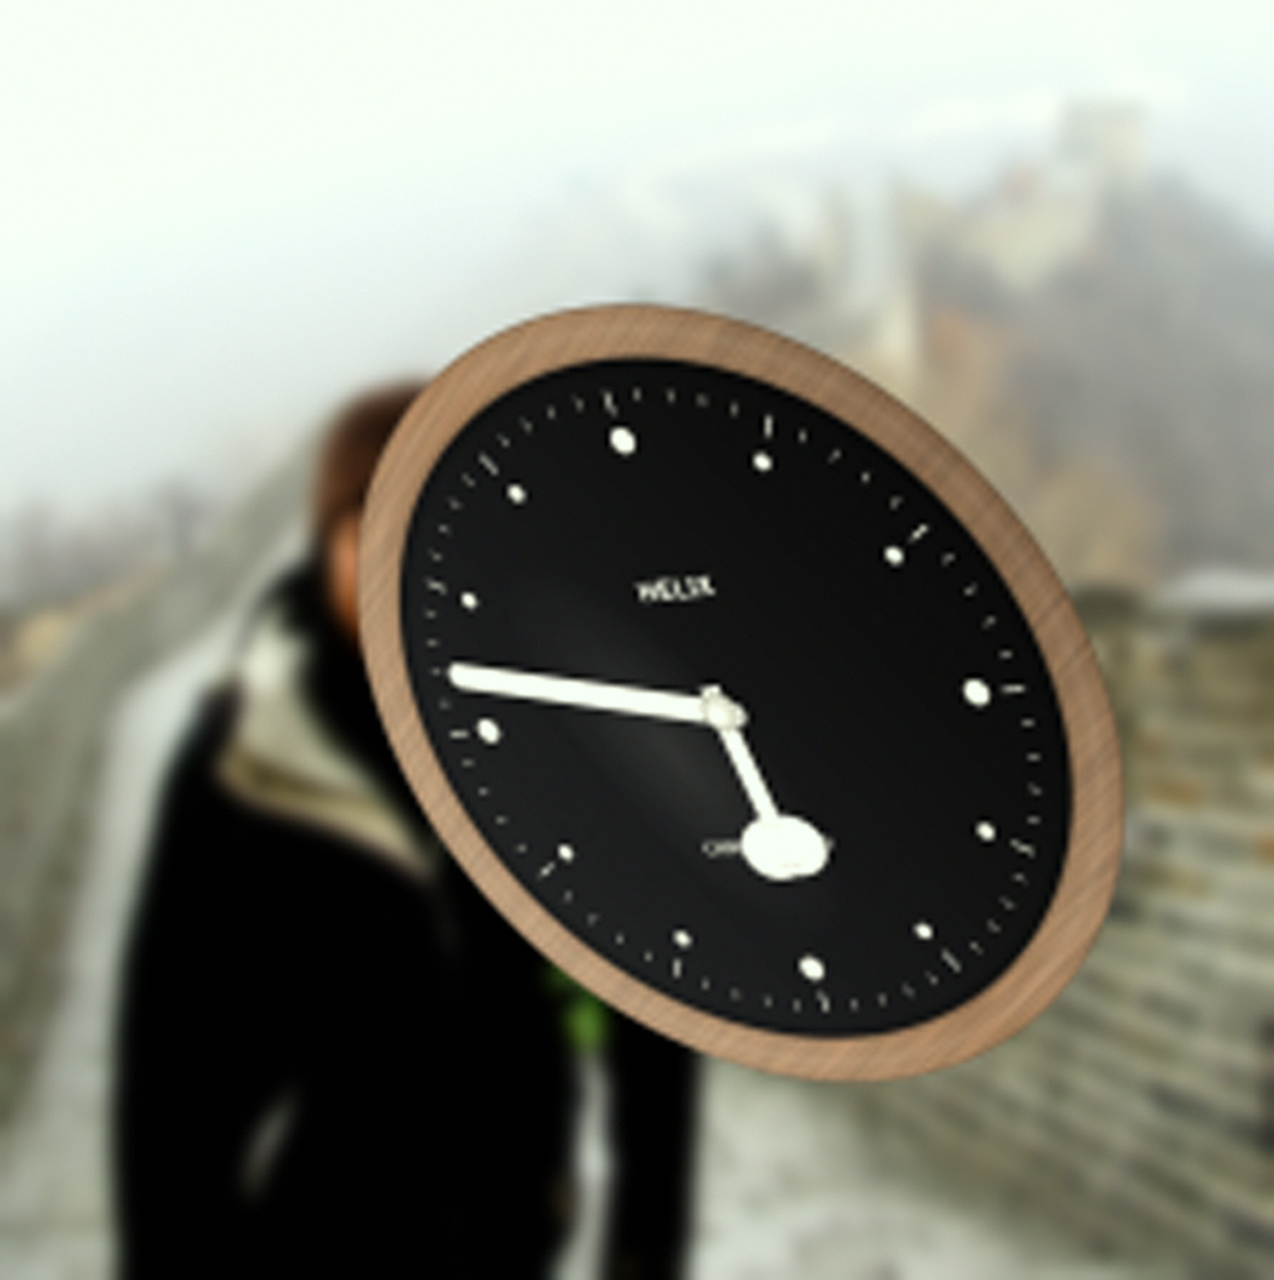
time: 5:47
